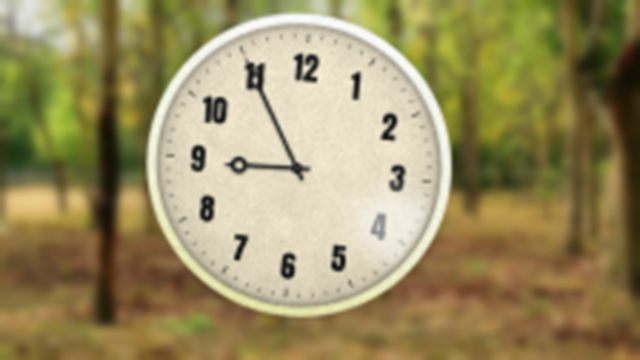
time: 8:55
